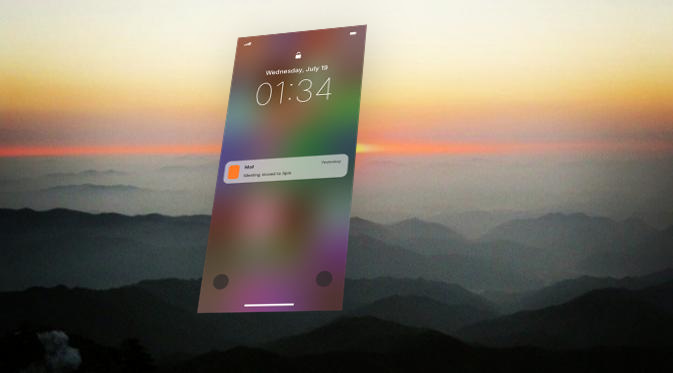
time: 1:34
